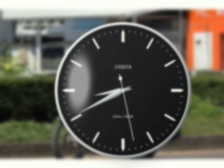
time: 8:40:28
